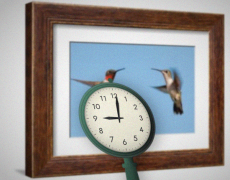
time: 9:01
